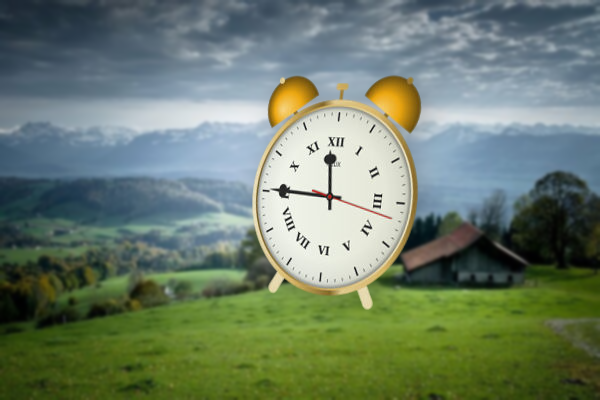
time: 11:45:17
